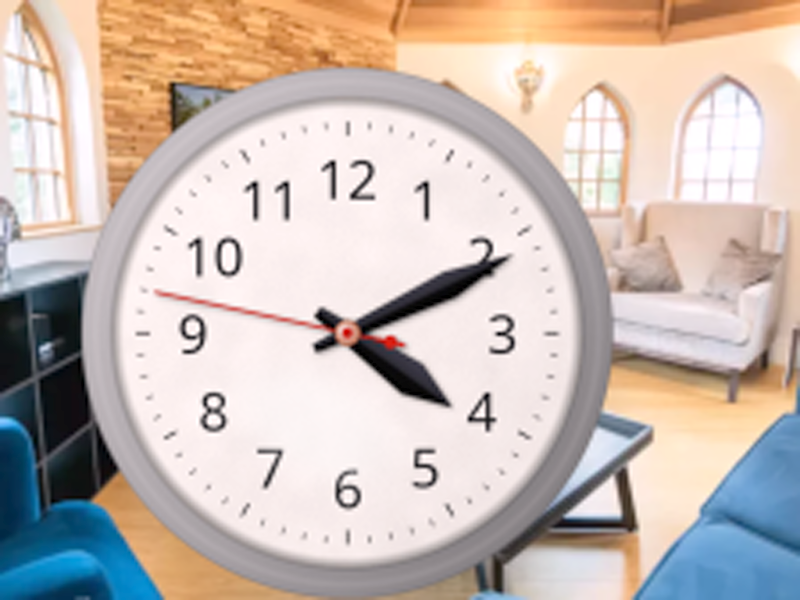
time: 4:10:47
